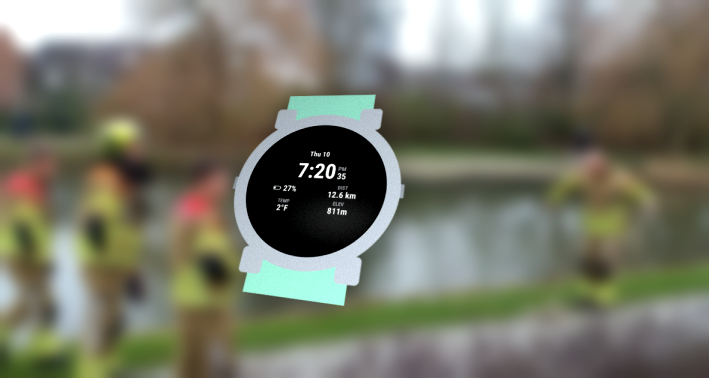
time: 7:20:35
